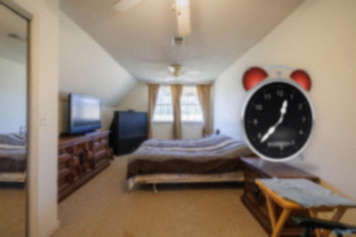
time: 12:38
